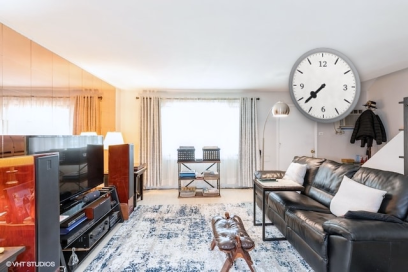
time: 7:38
